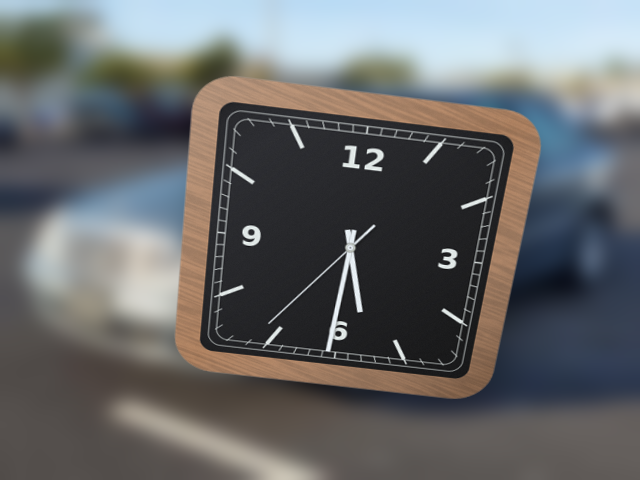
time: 5:30:36
